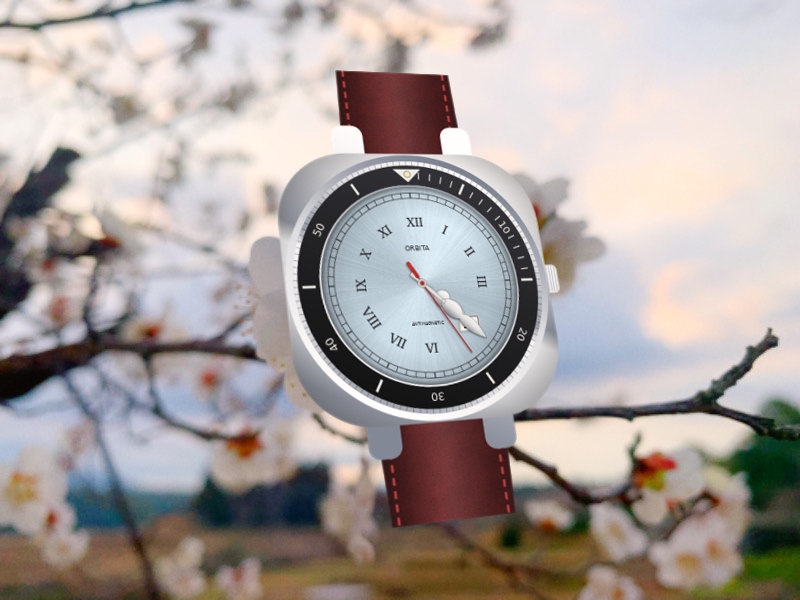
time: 4:22:25
